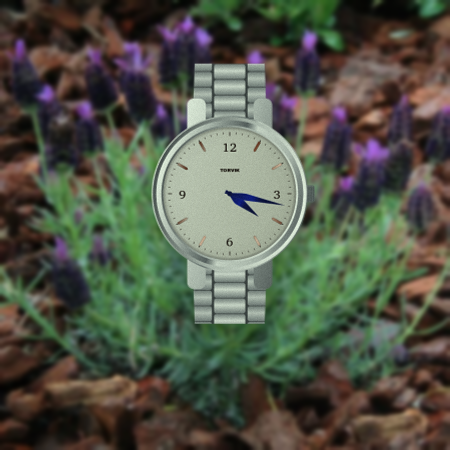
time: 4:17
